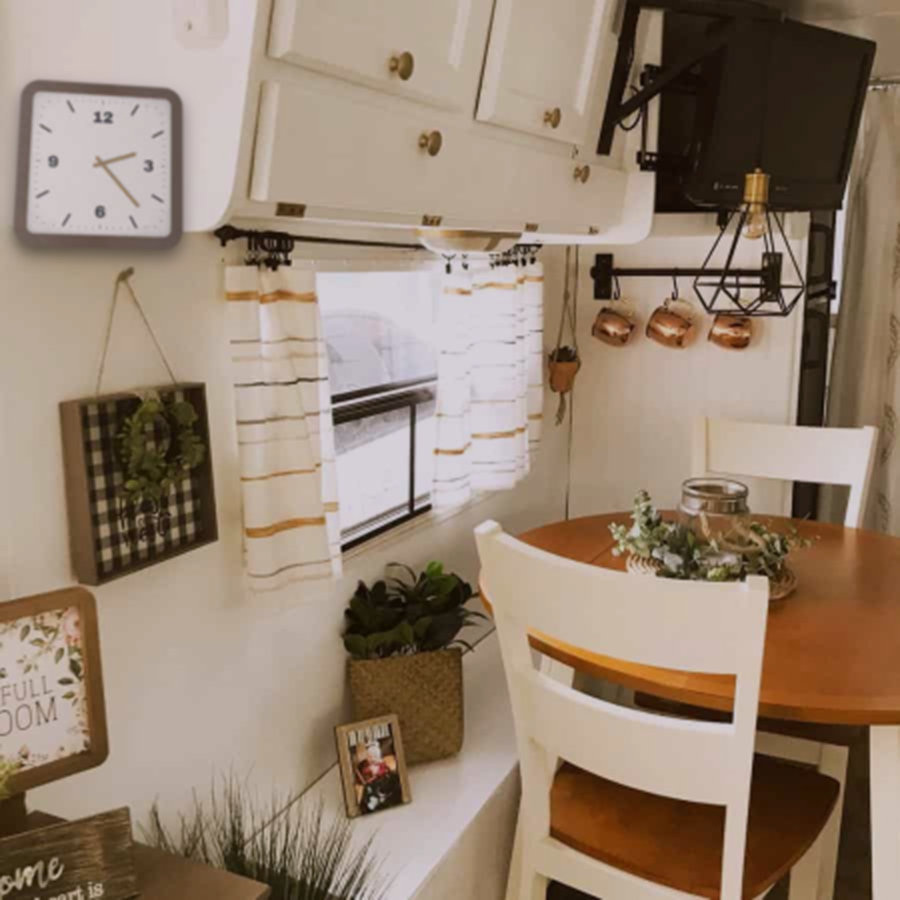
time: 2:23
